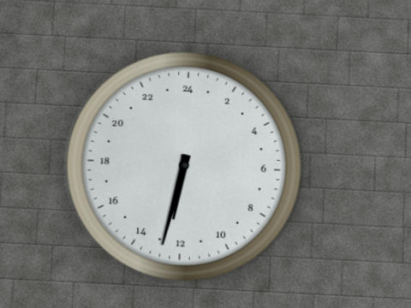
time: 12:32
